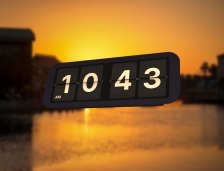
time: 10:43
